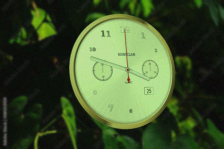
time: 3:48
